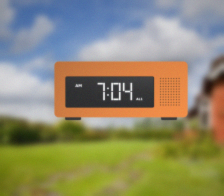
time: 7:04
